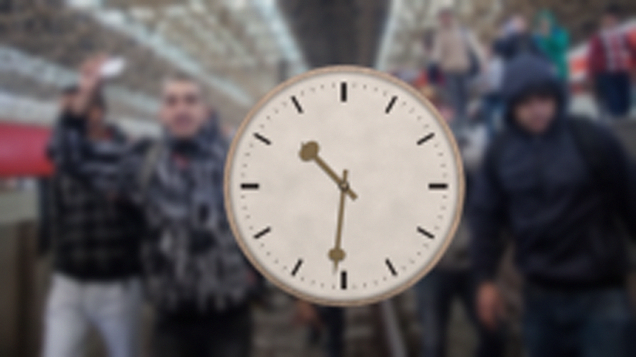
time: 10:31
